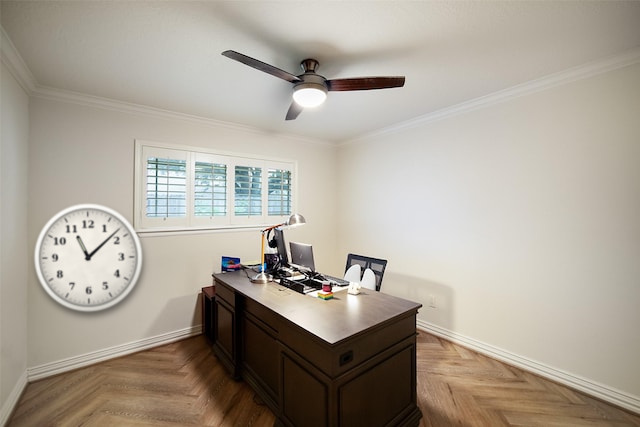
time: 11:08
